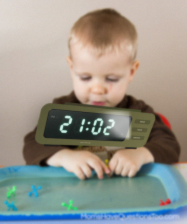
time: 21:02
